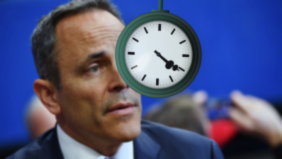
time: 4:21
